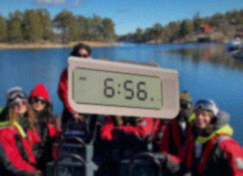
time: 6:56
